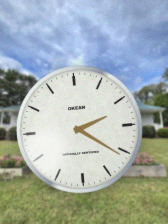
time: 2:21
